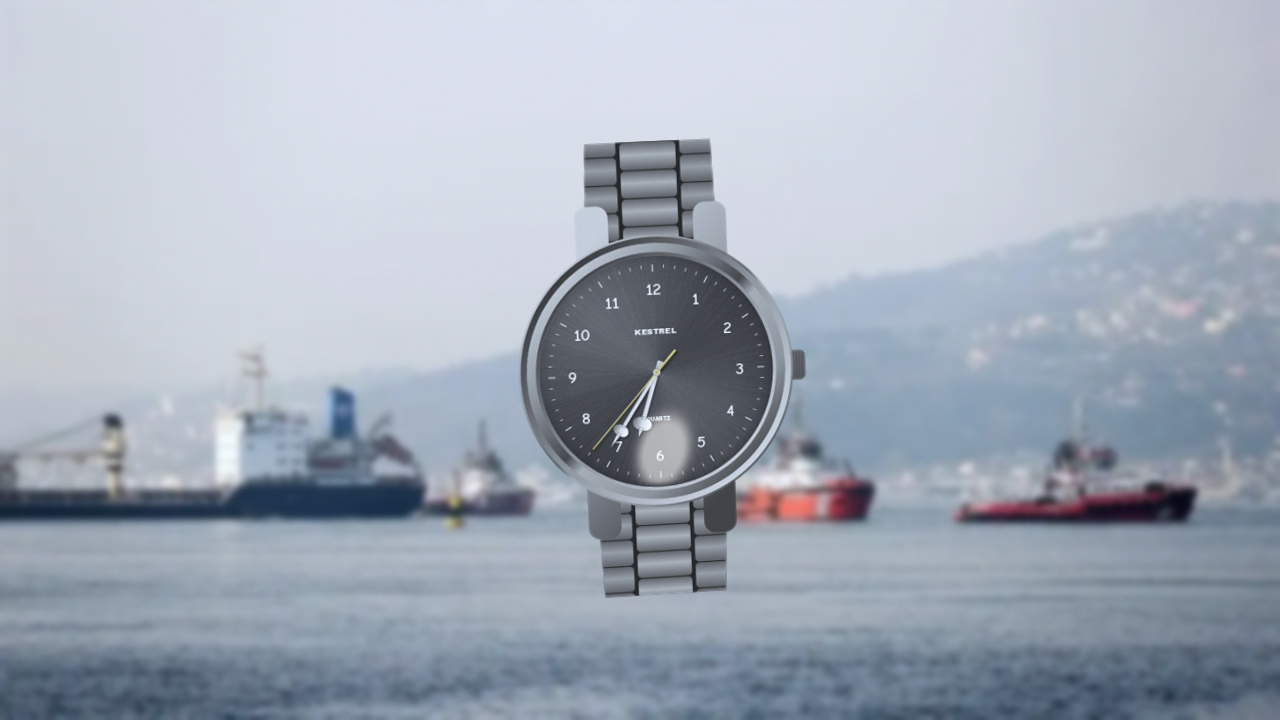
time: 6:35:37
